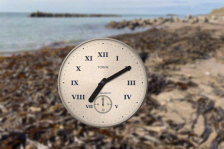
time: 7:10
